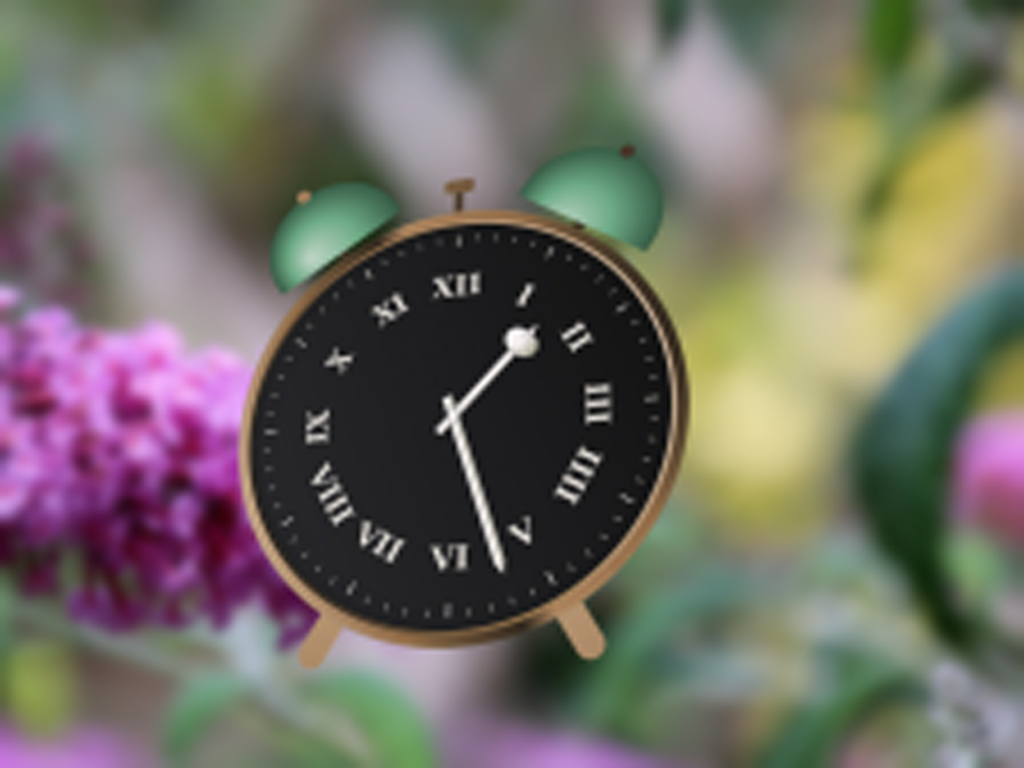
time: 1:27
